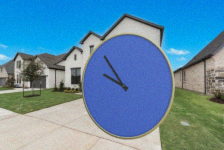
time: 9:54
